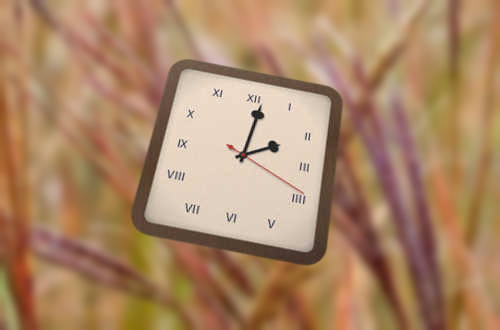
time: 2:01:19
